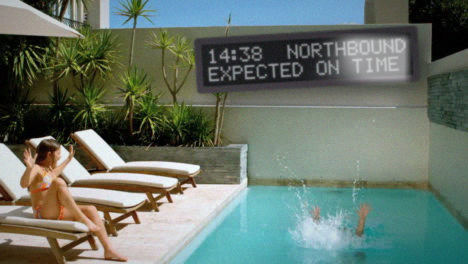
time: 14:38
